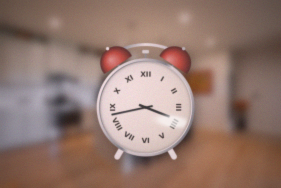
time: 3:43
